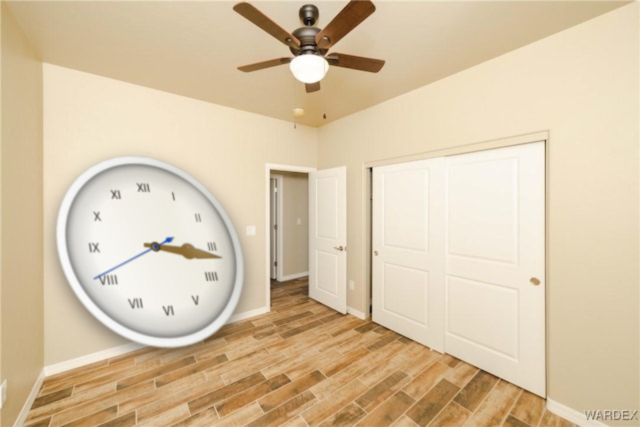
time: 3:16:41
